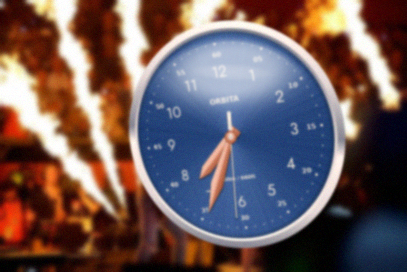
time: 7:34:31
